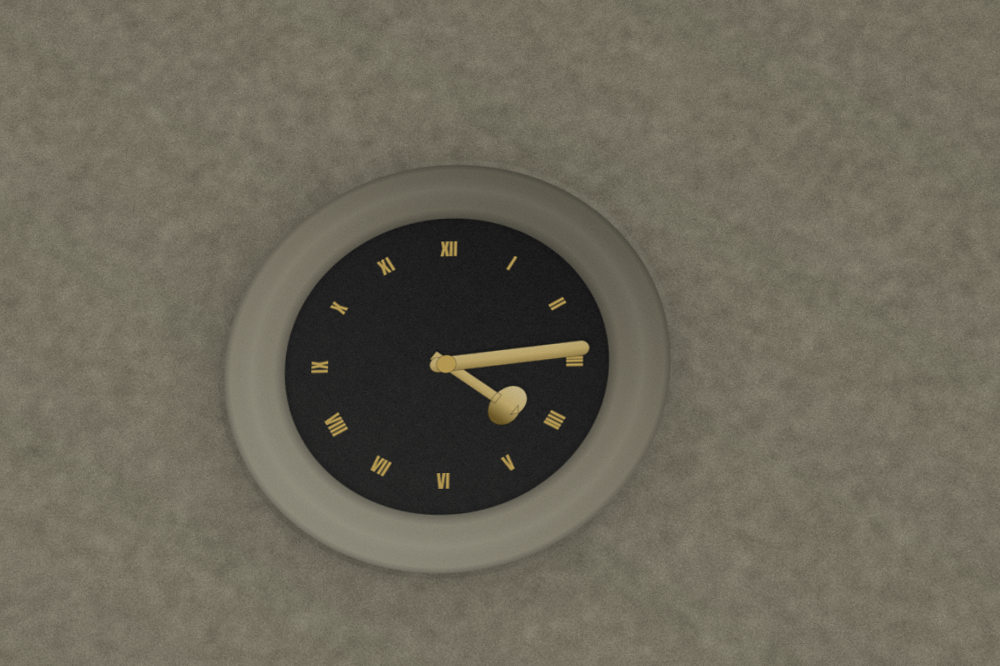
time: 4:14
